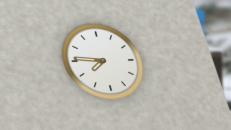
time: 7:46
